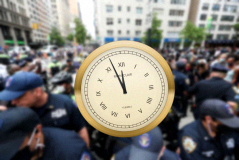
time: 11:57
